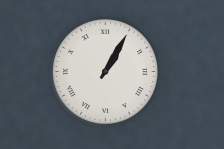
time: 1:05
